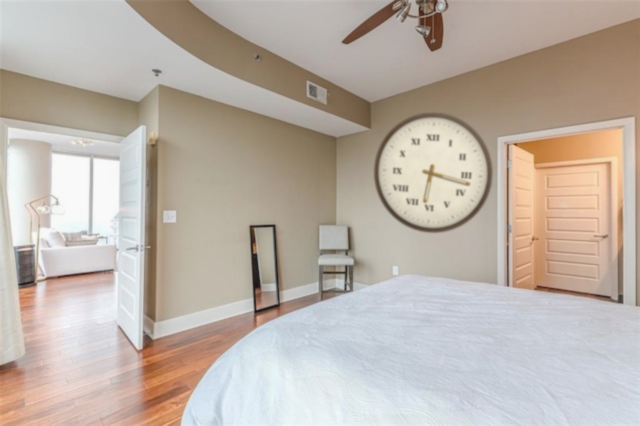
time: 6:17
